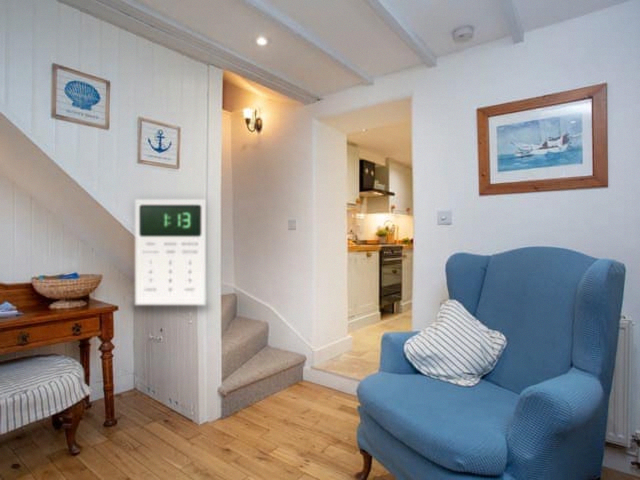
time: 1:13
